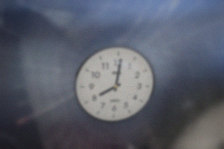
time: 8:01
